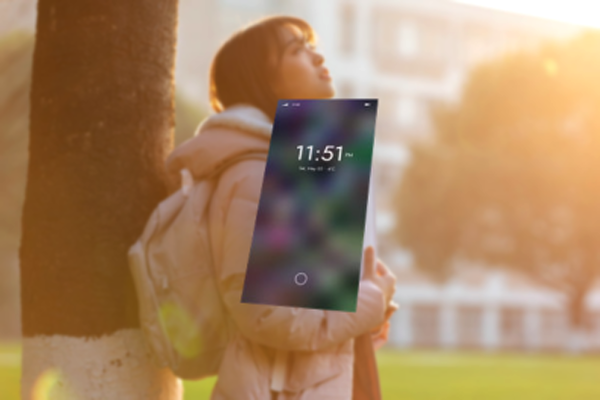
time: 11:51
